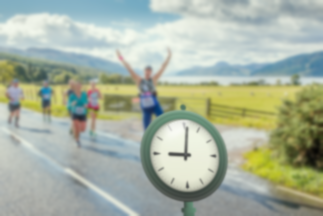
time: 9:01
